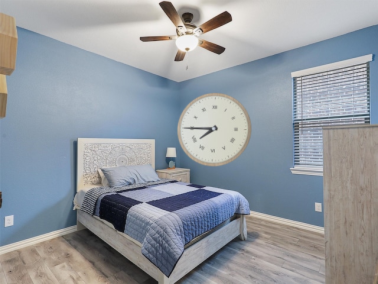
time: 7:45
